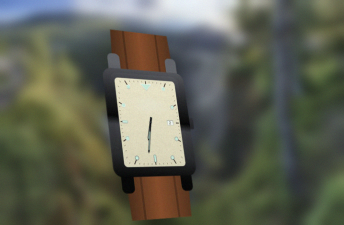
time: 6:32
